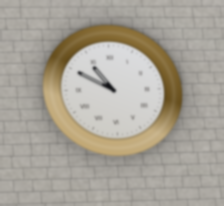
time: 10:50
